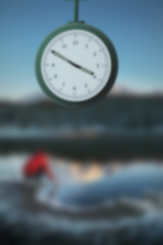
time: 3:50
